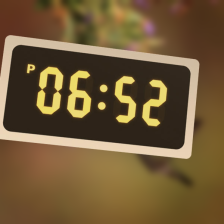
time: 6:52
